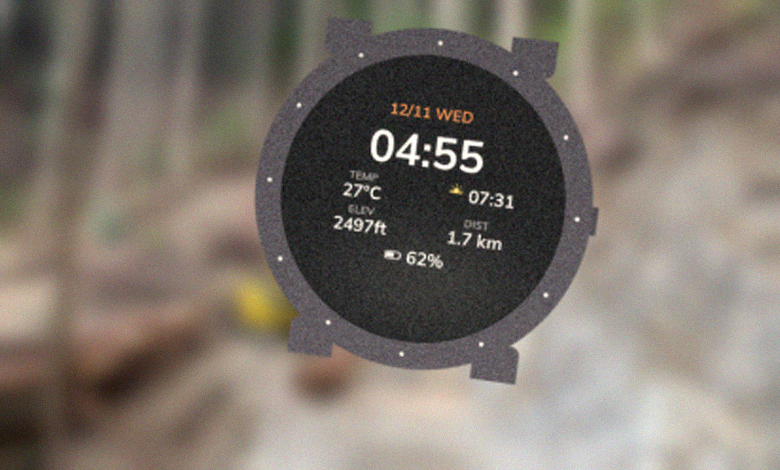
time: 4:55
